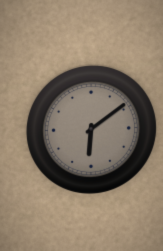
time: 6:09
